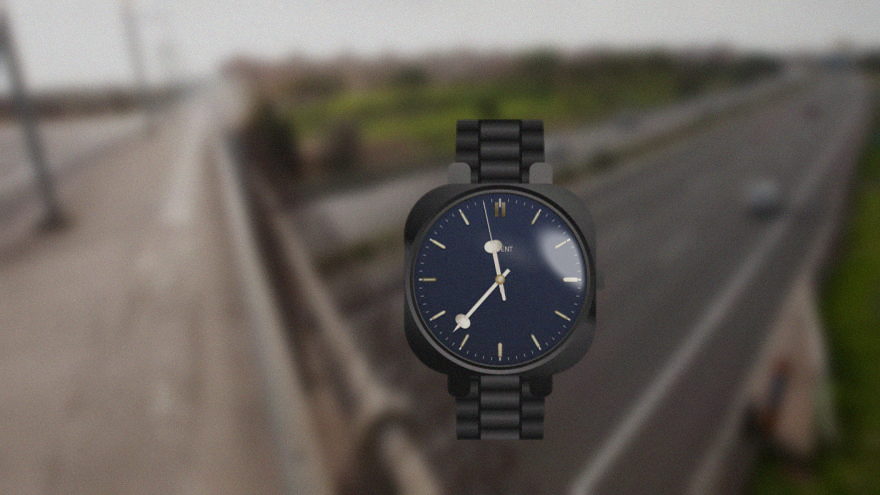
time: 11:36:58
